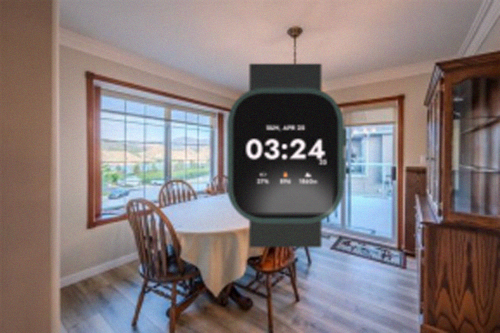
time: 3:24
